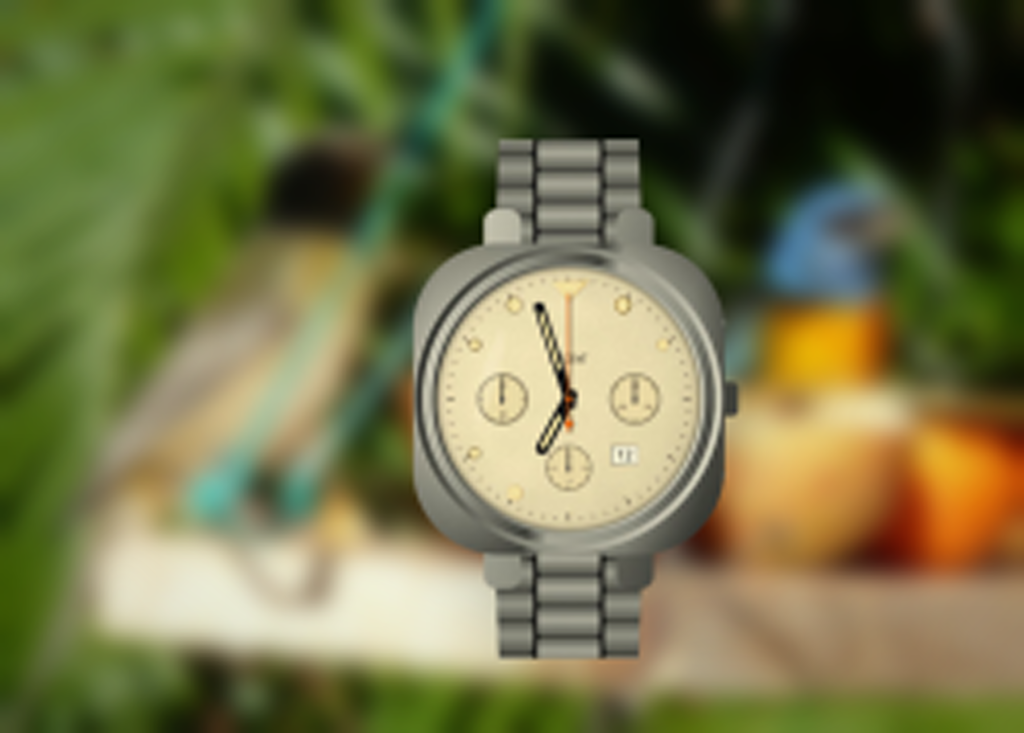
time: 6:57
